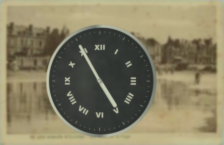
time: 4:55
